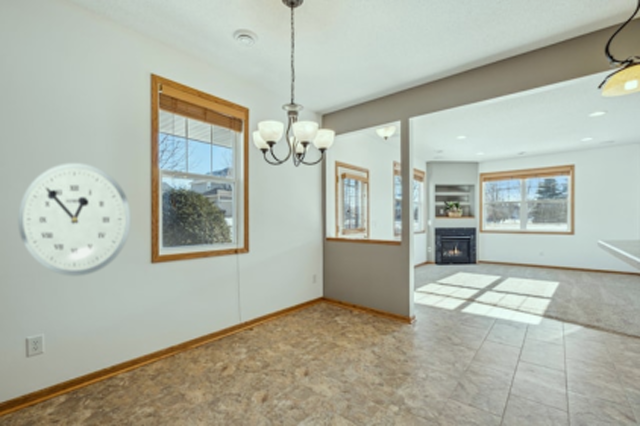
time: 12:53
